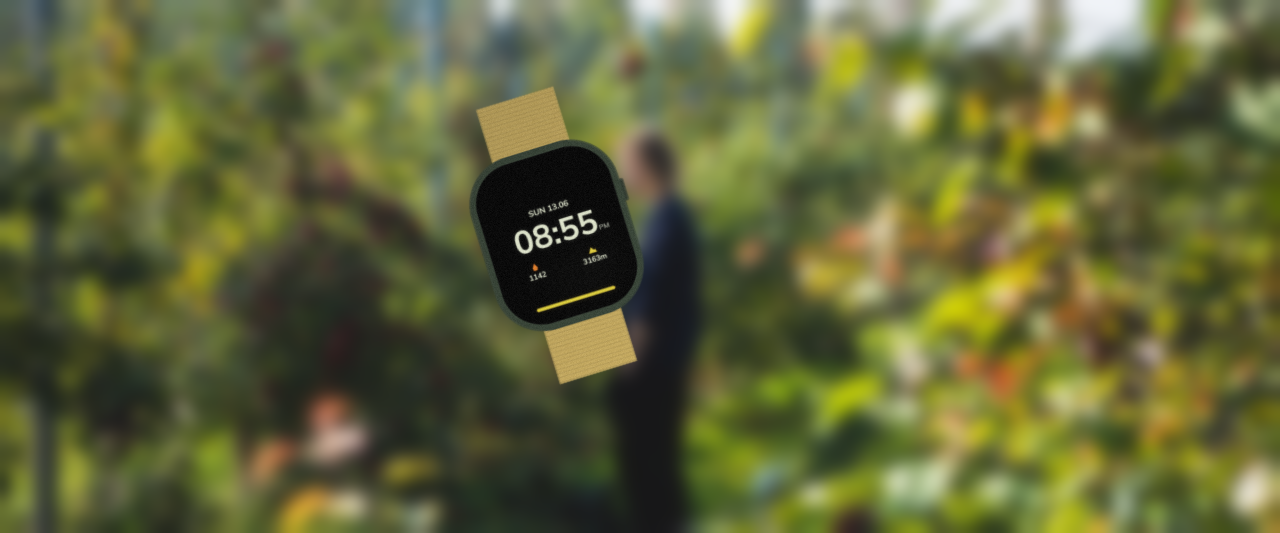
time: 8:55
